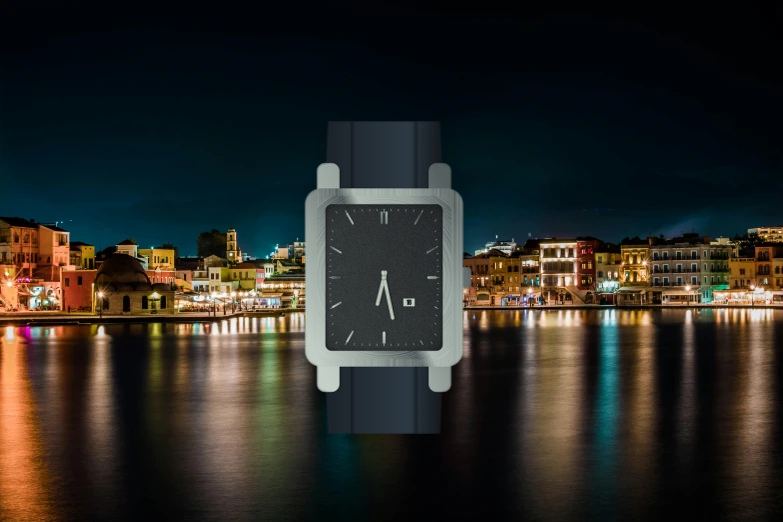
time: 6:28
